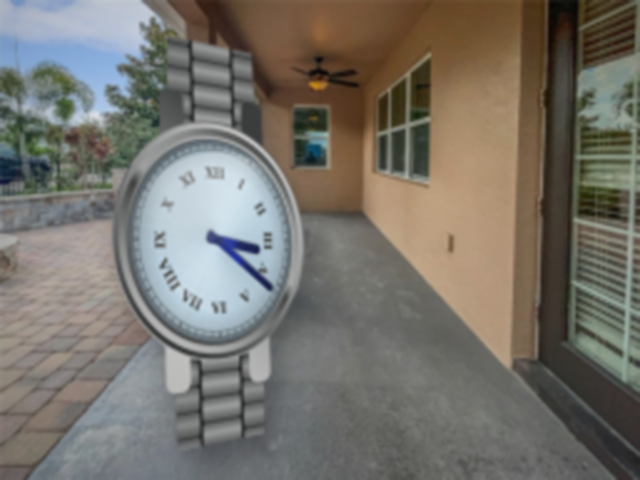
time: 3:21
